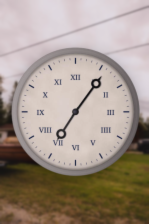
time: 7:06
